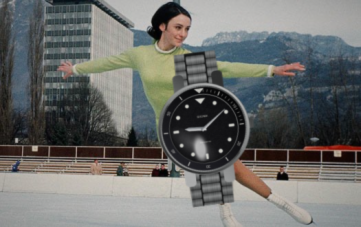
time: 9:09
